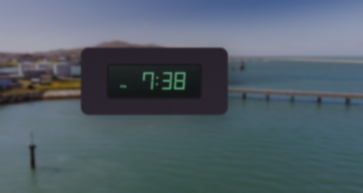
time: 7:38
